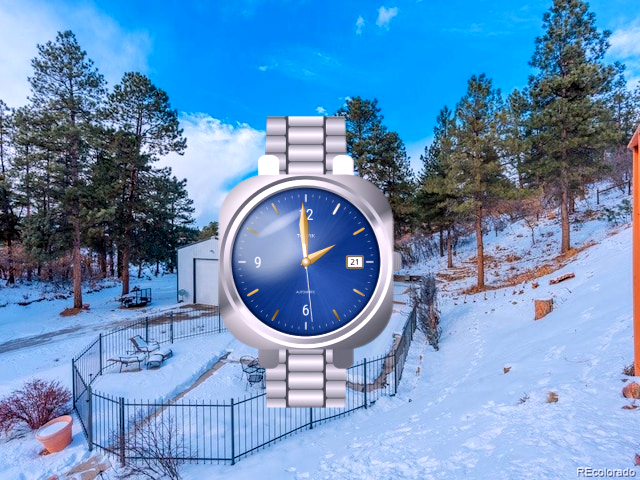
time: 1:59:29
